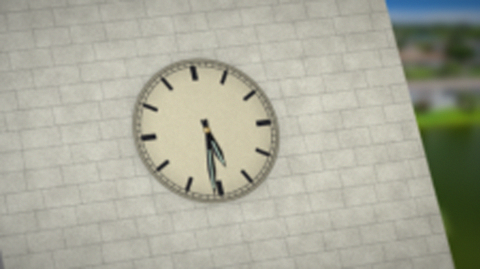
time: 5:31
